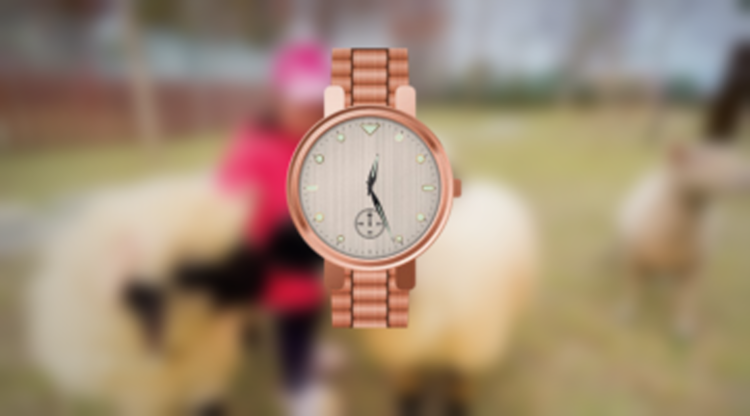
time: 12:26
